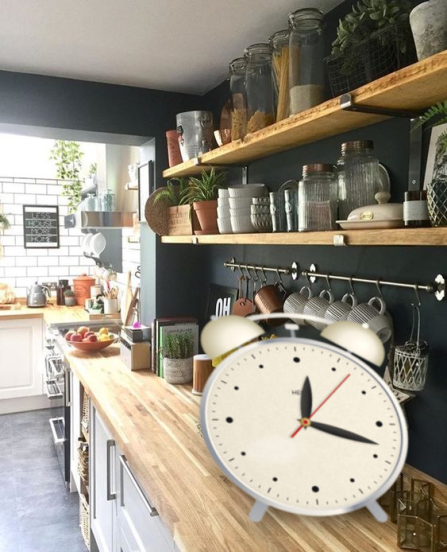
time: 12:18:07
